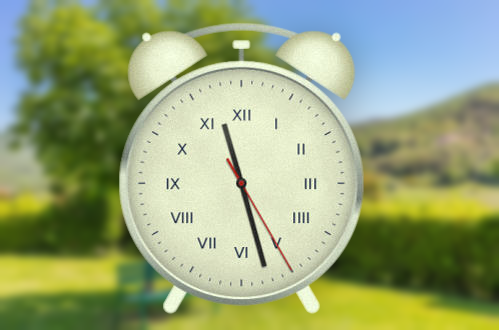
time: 11:27:25
